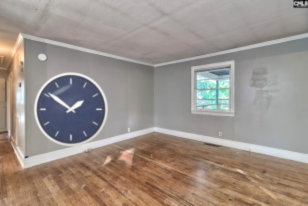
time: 1:51
